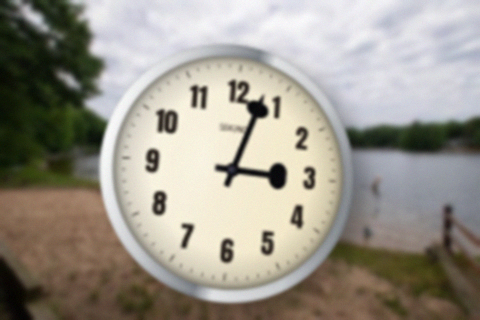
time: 3:03
